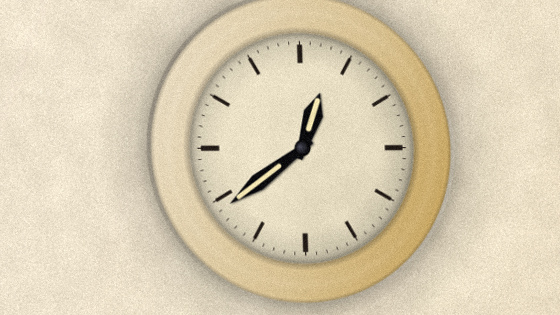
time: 12:39
